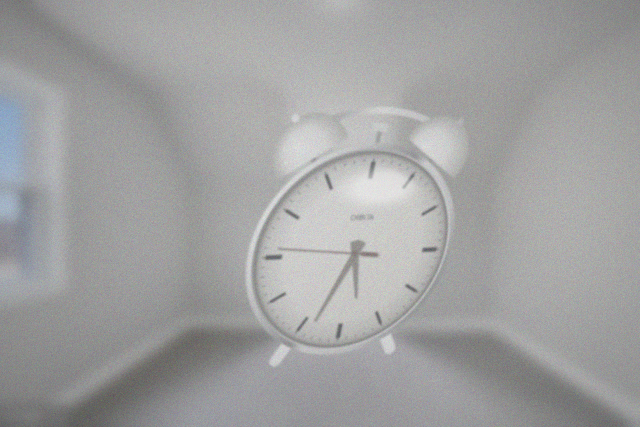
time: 5:33:46
